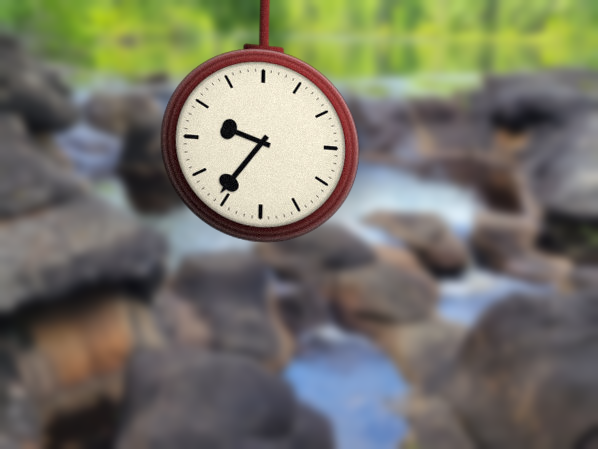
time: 9:36
